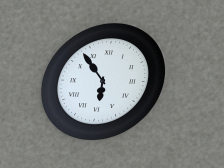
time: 5:53
